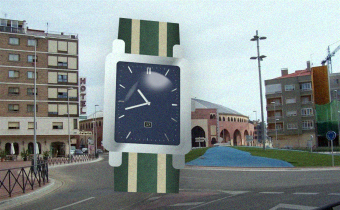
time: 10:42
